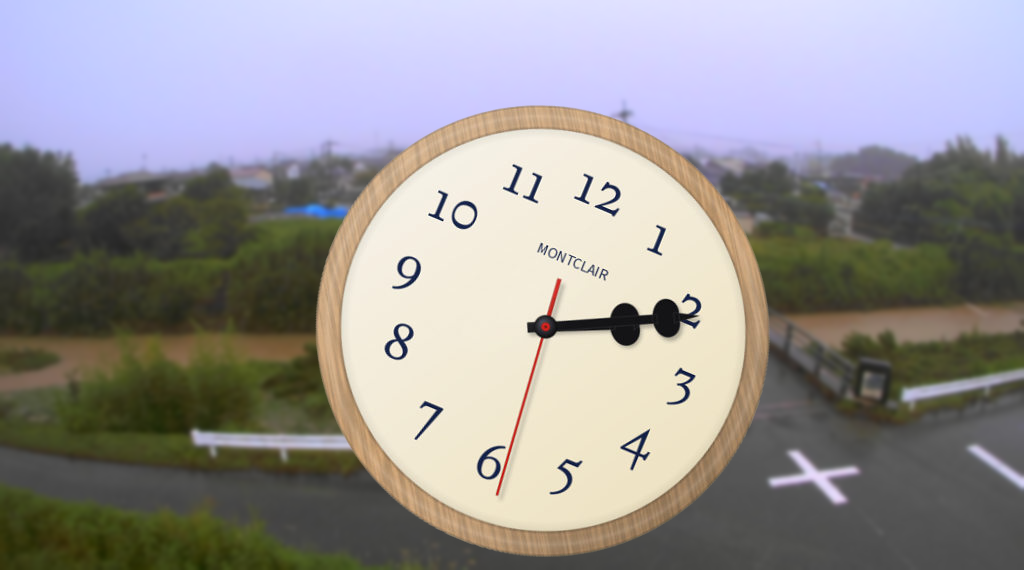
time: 2:10:29
